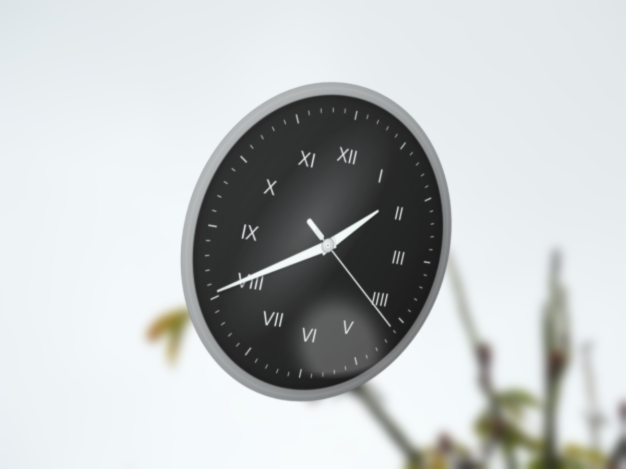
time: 1:40:21
